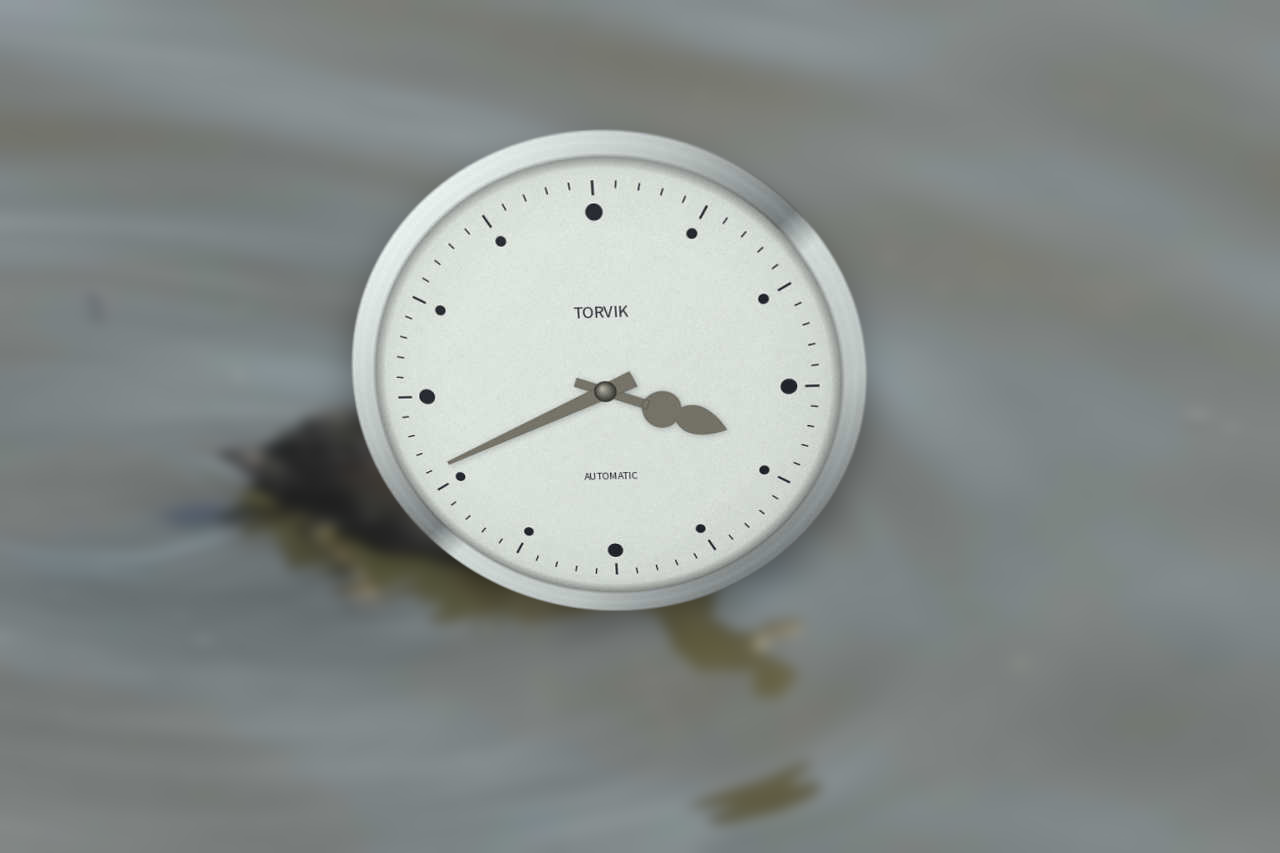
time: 3:41
